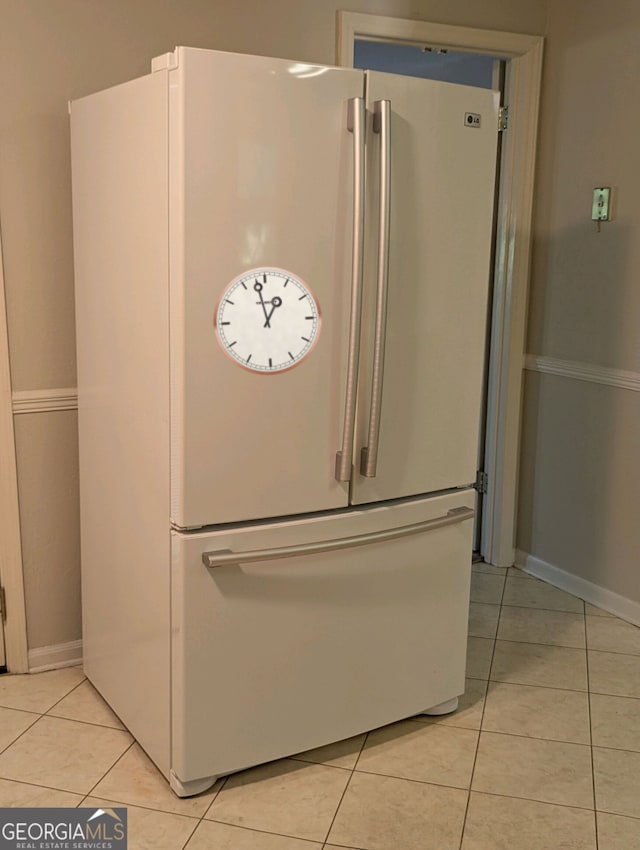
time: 12:58
